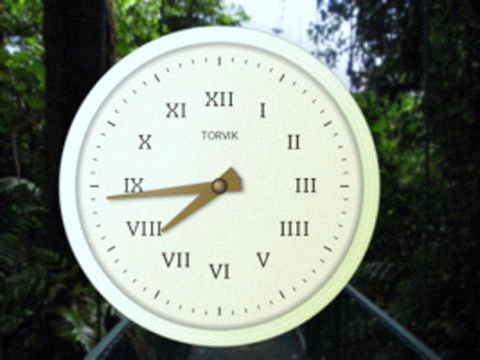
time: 7:44
